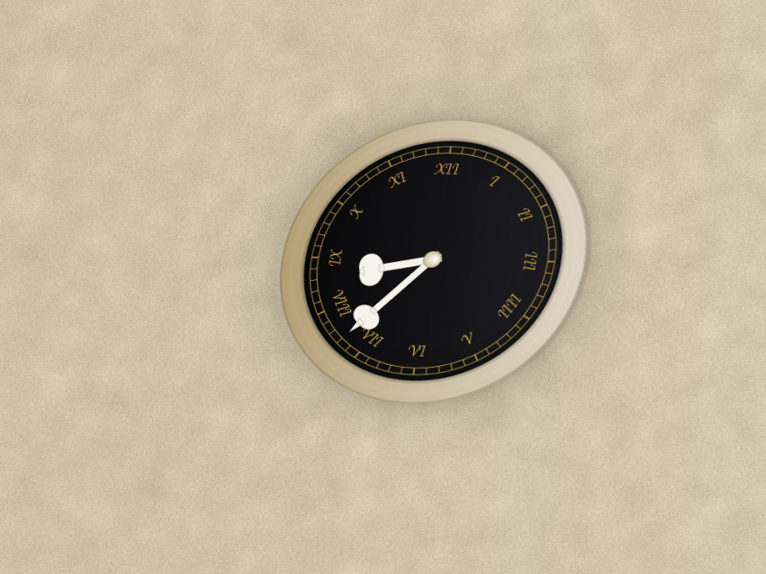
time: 8:37
